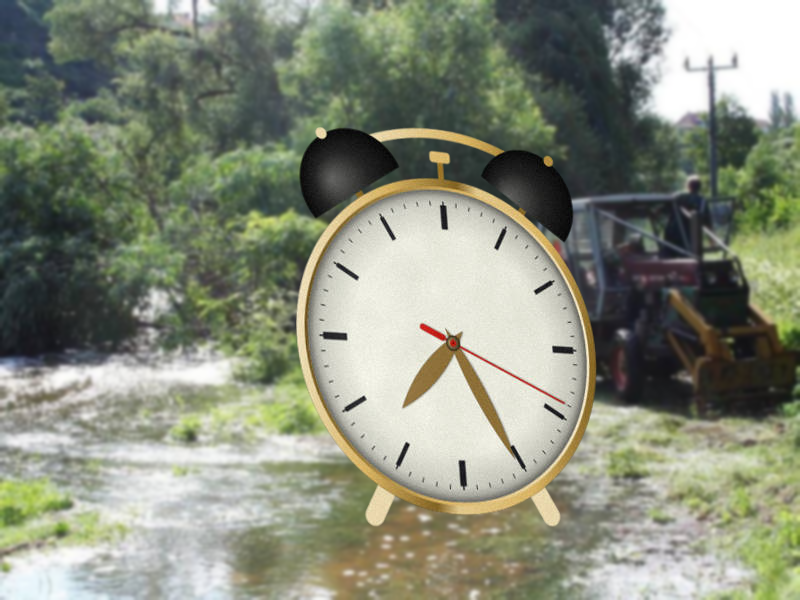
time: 7:25:19
